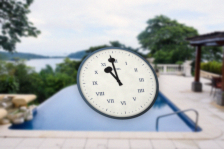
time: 10:59
